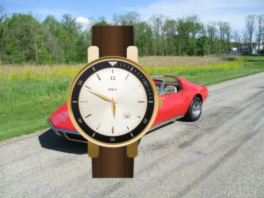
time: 5:49
